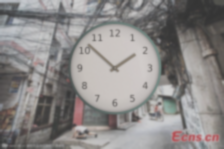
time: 1:52
